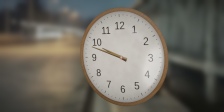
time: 9:48
